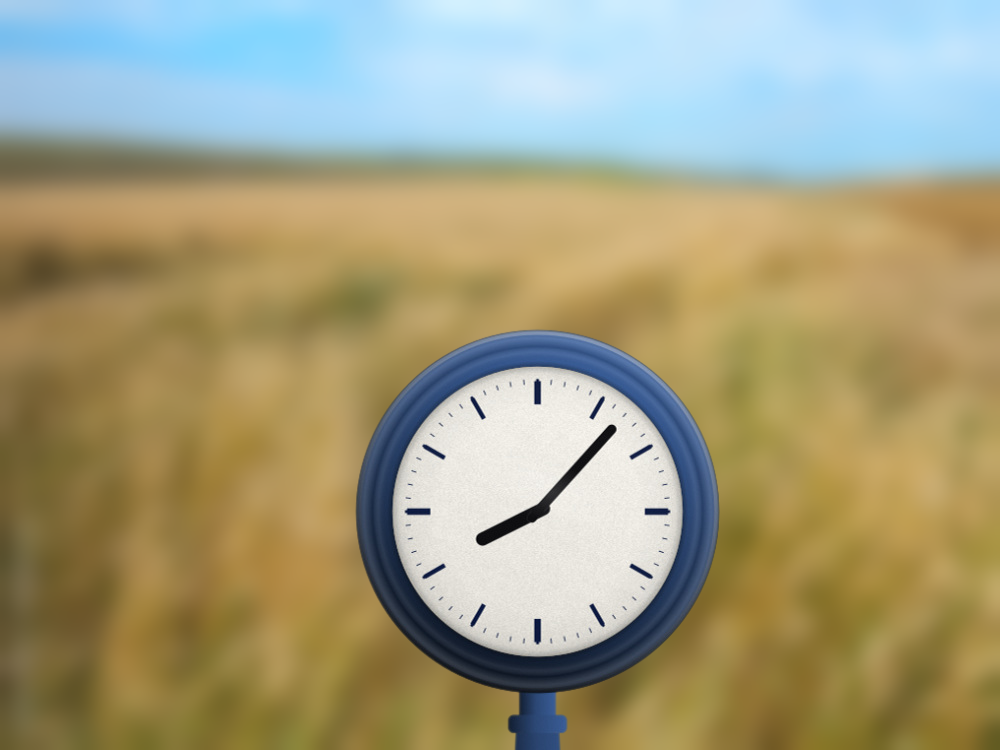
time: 8:07
